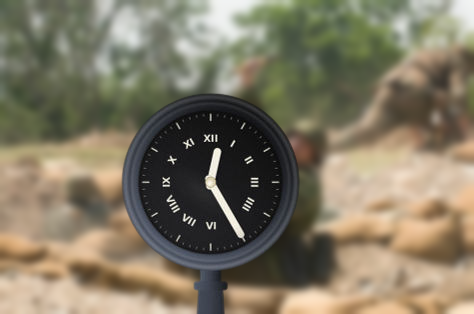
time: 12:25
